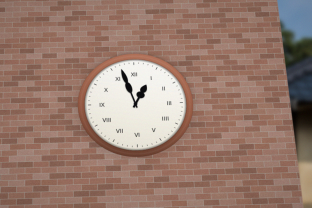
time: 12:57
